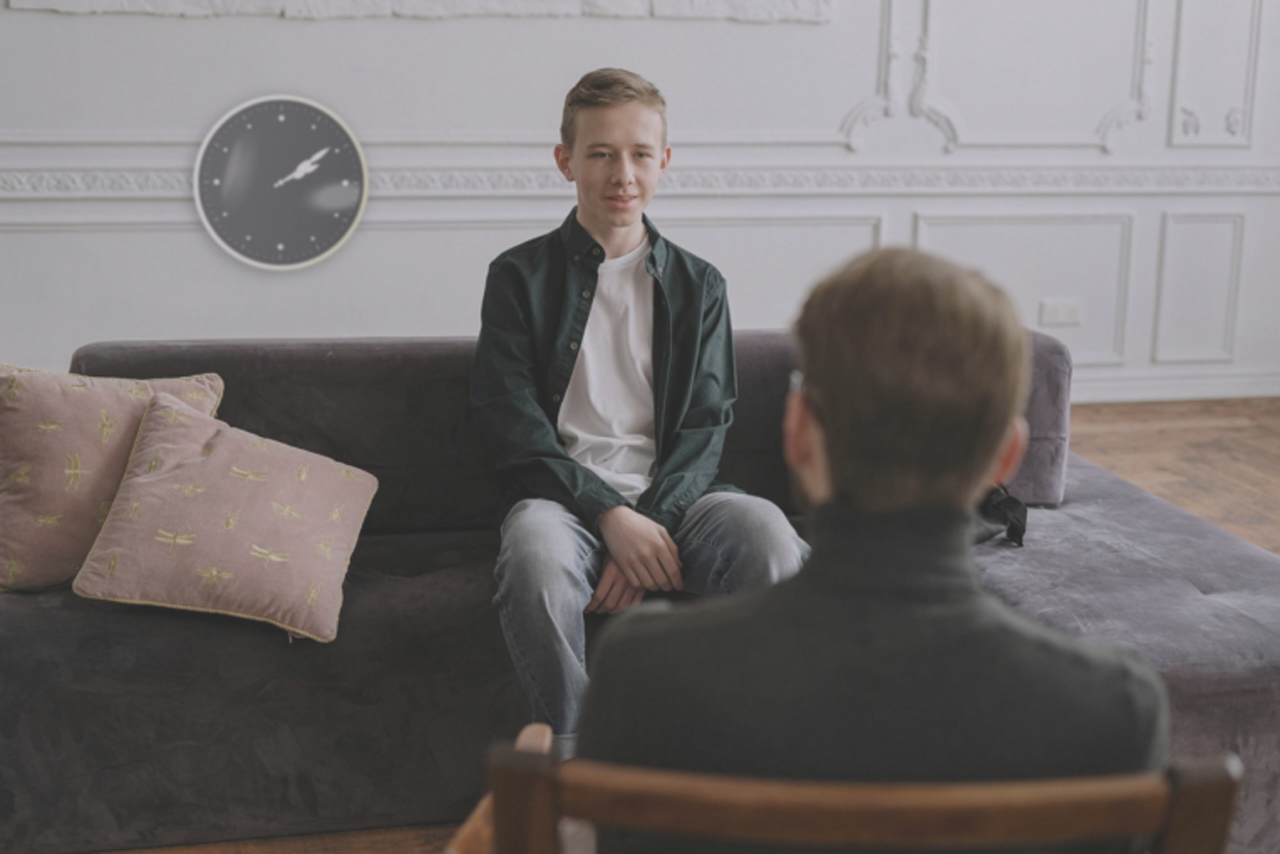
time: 2:09
